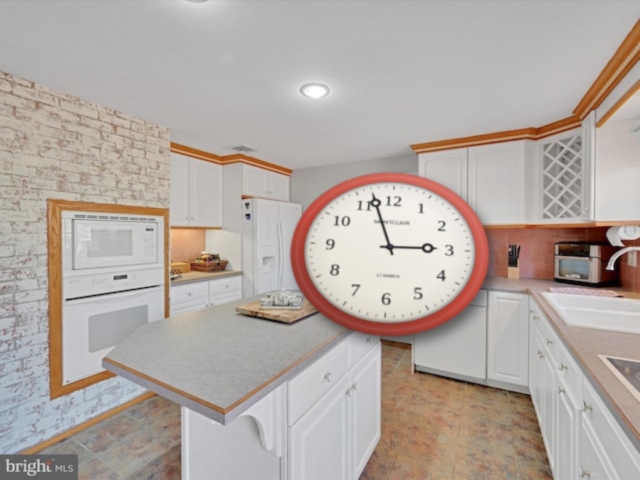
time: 2:57
